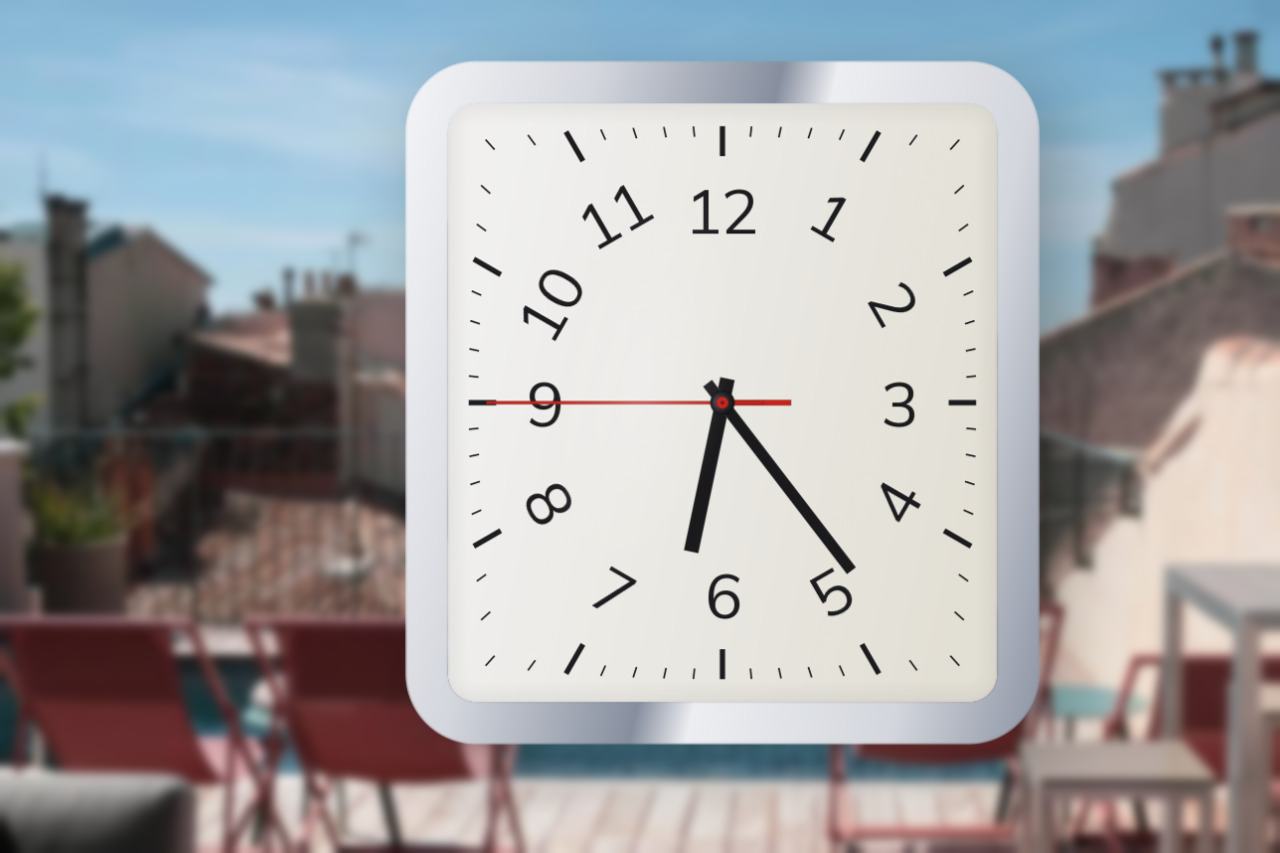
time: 6:23:45
